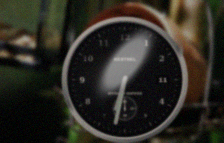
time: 6:32
